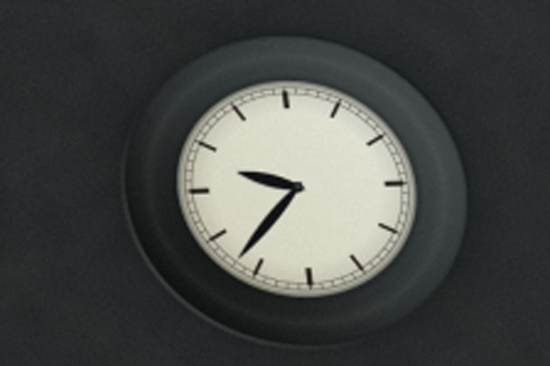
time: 9:37
